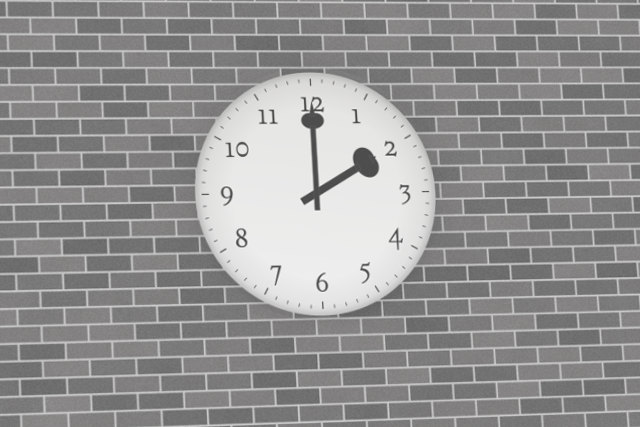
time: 2:00
